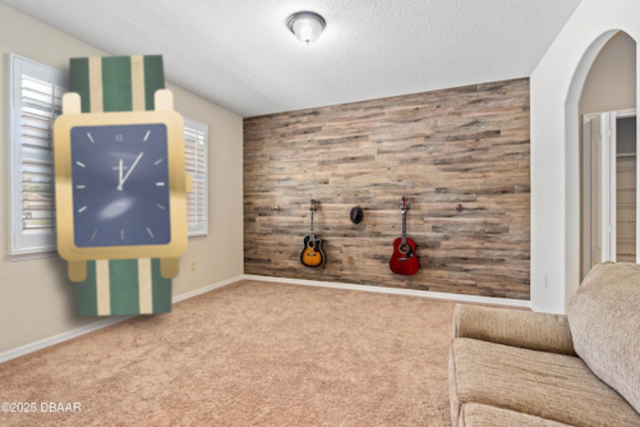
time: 12:06
